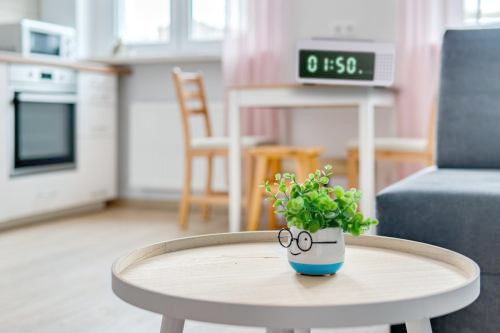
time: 1:50
